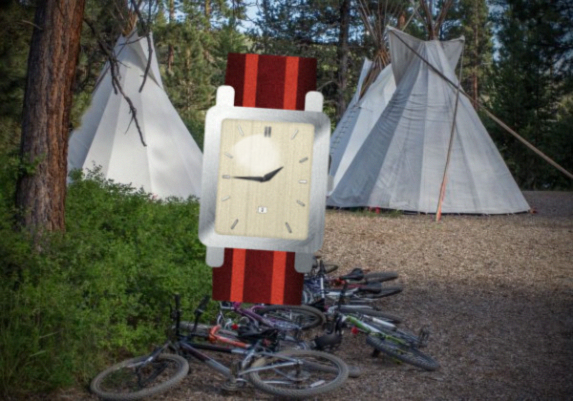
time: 1:45
